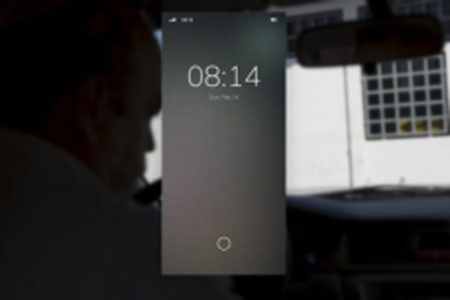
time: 8:14
